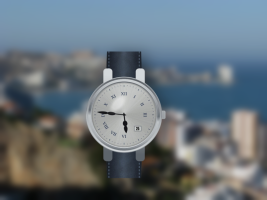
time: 5:46
